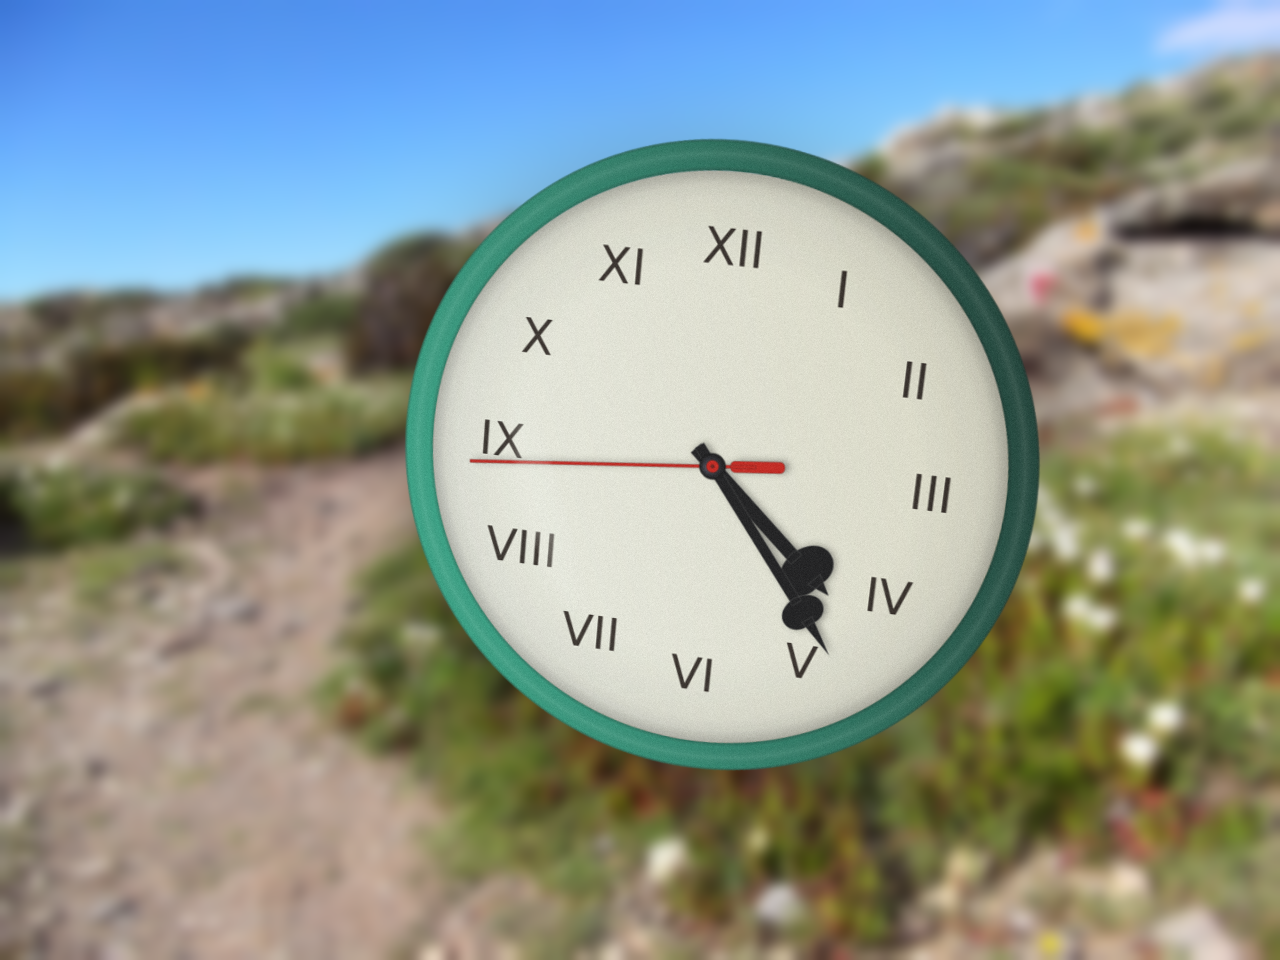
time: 4:23:44
